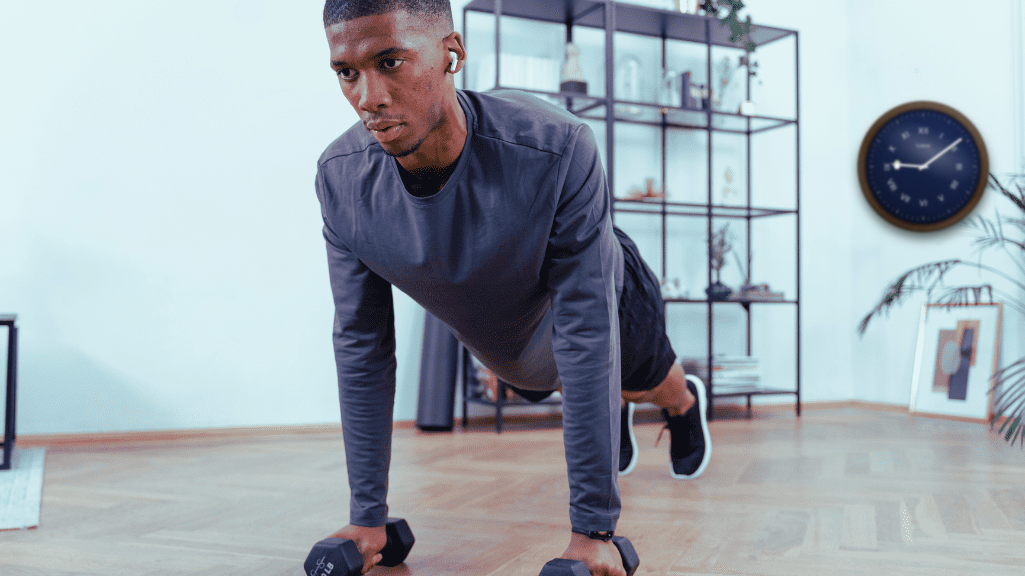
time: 9:09
